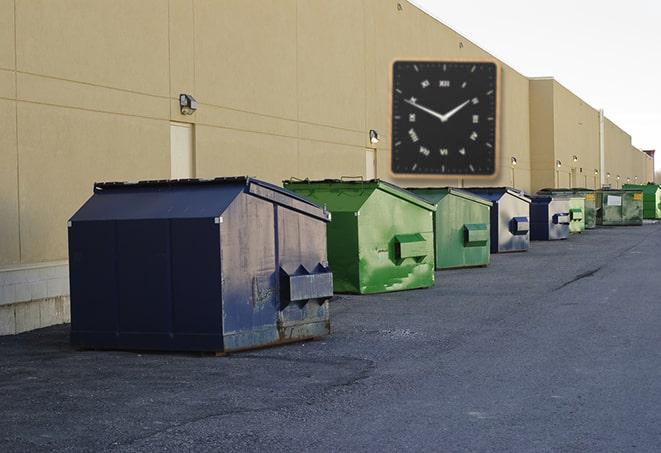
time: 1:49
